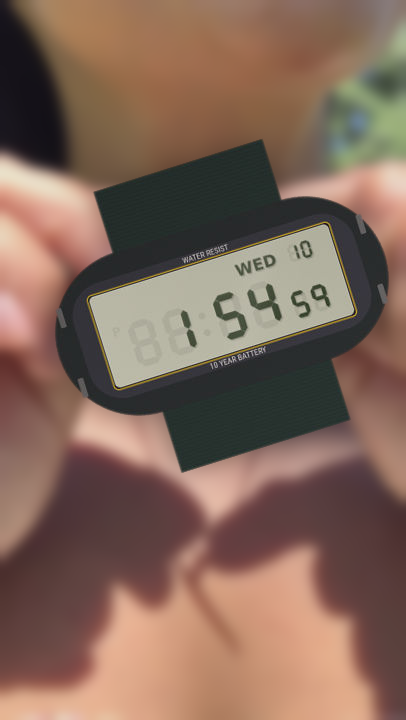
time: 1:54:59
